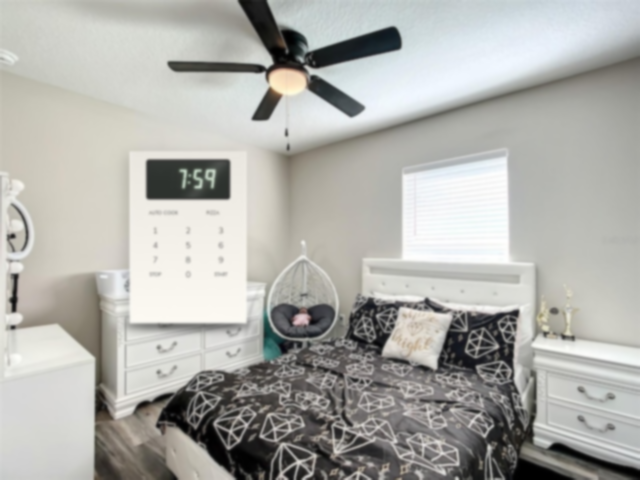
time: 7:59
